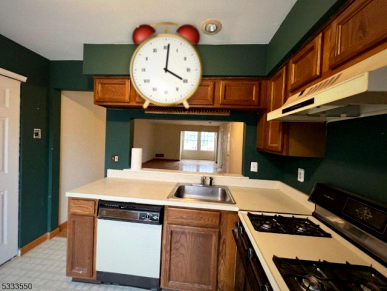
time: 4:01
